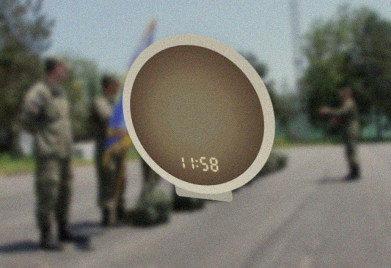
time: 11:58
